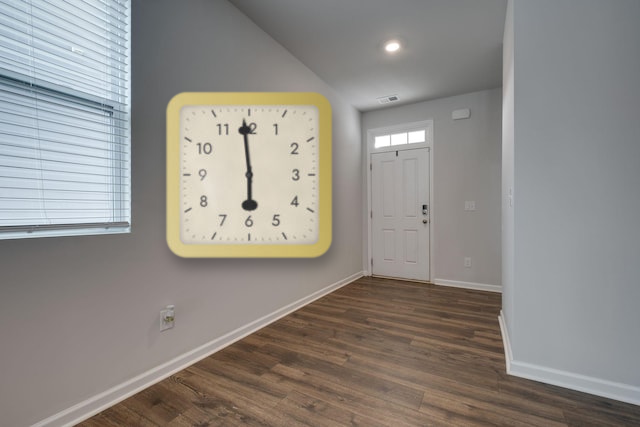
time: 5:59
